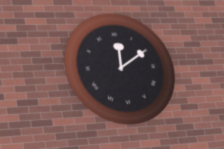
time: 12:10
